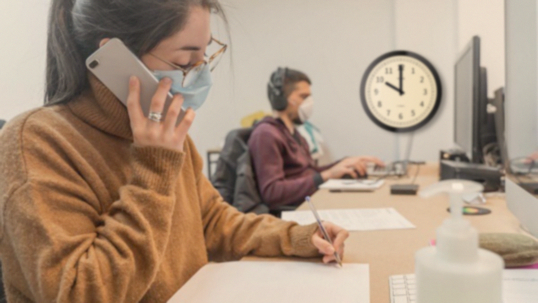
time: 10:00
